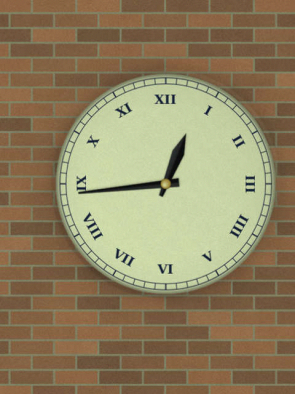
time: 12:44
